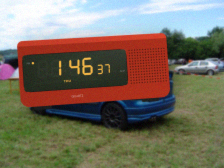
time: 1:46:37
